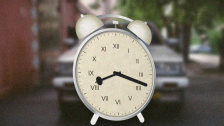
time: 8:18
